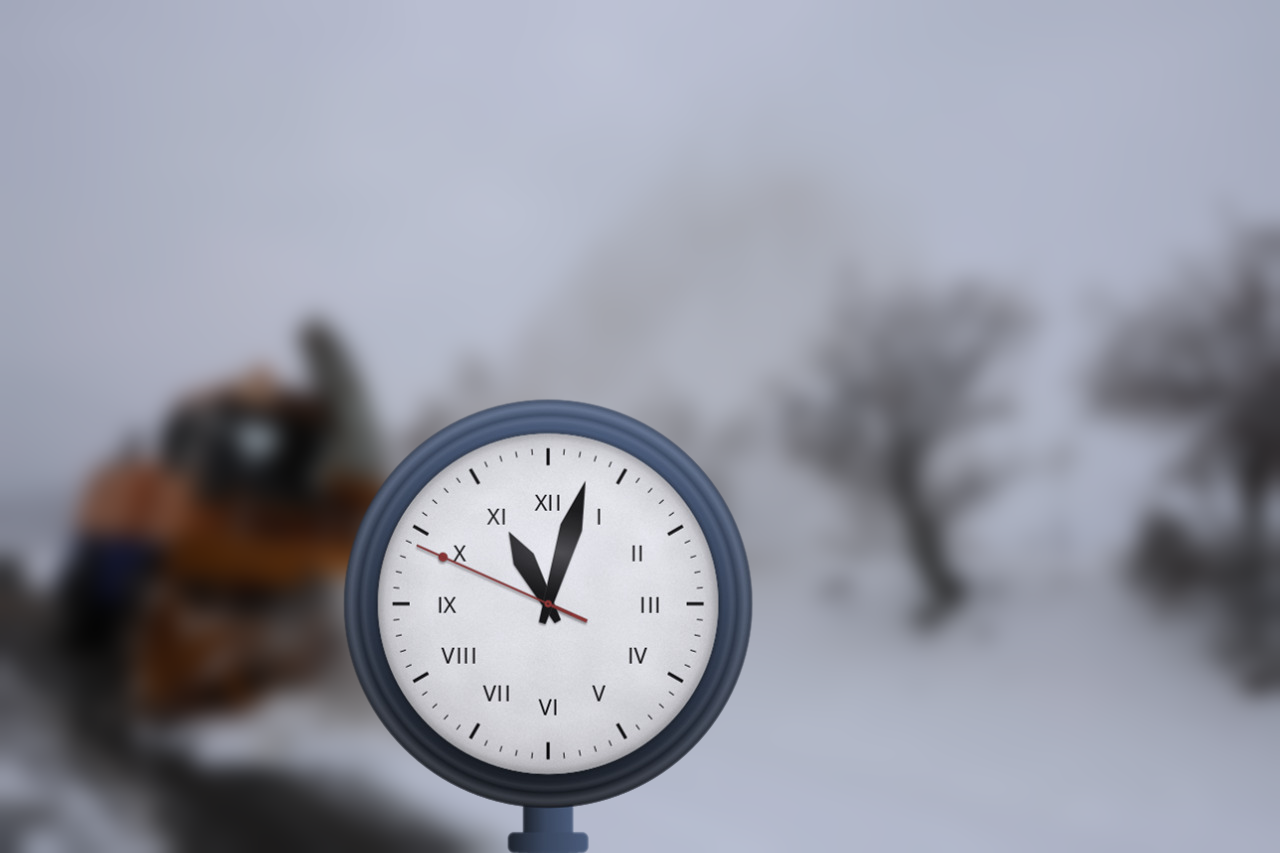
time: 11:02:49
